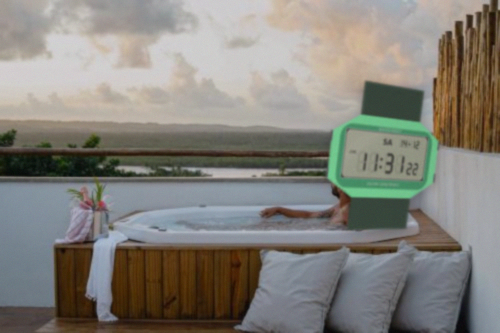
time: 11:31:22
